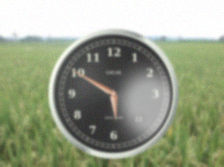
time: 5:50
